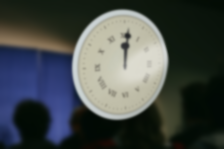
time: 12:01
